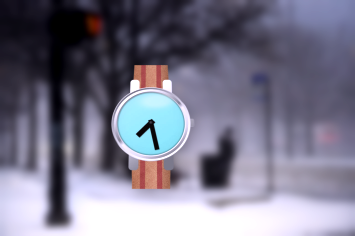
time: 7:28
